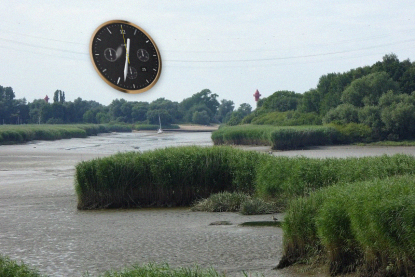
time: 12:33
